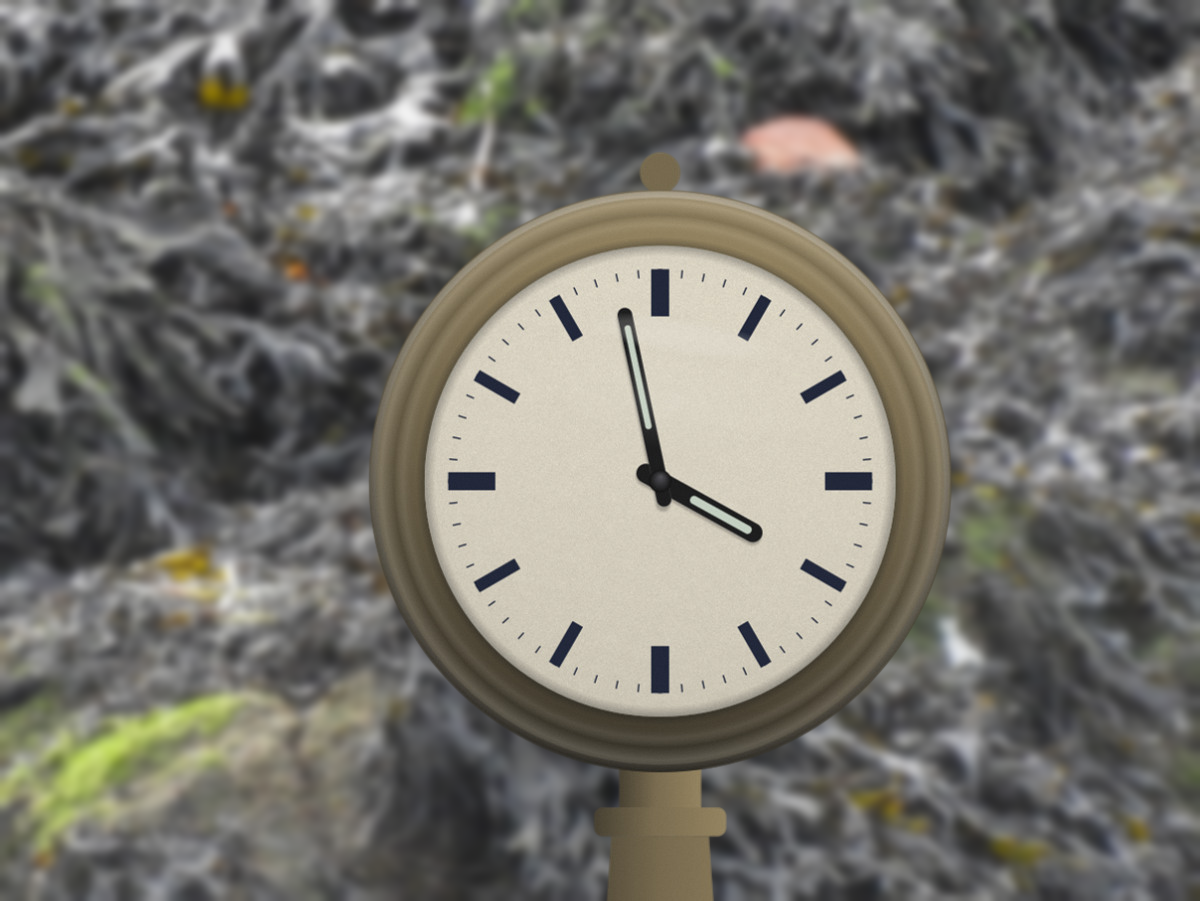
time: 3:58
